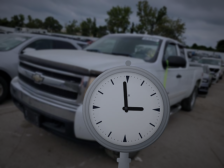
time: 2:59
